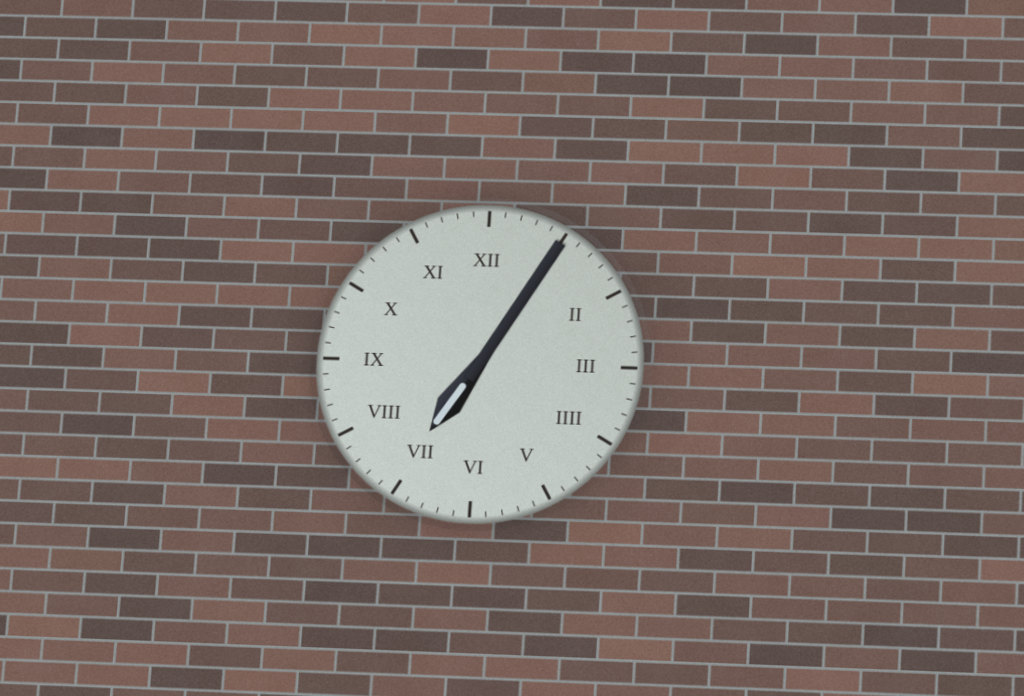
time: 7:05
